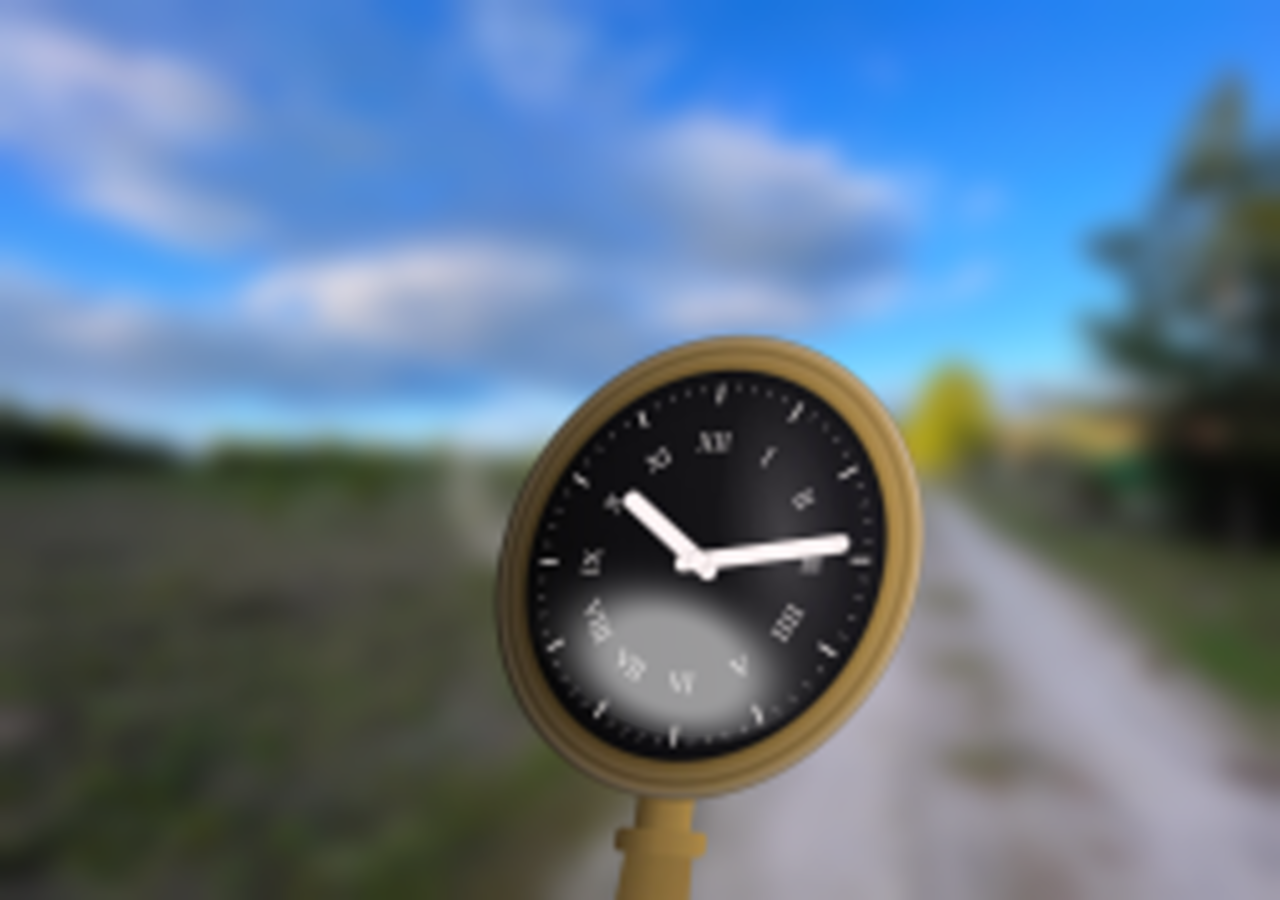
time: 10:14
